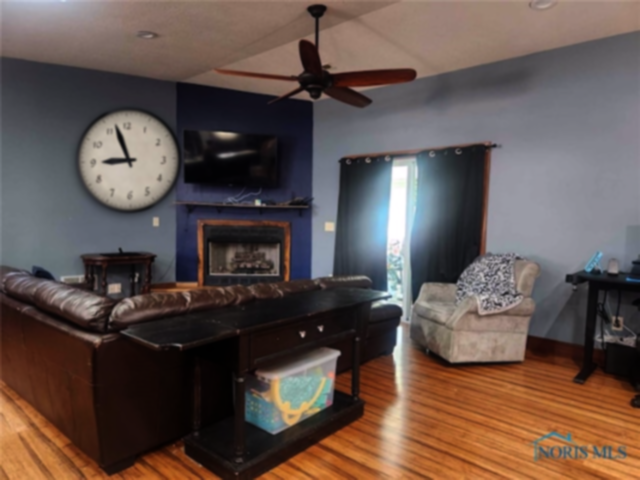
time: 8:57
